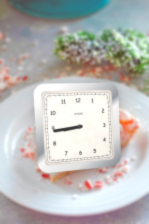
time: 8:44
